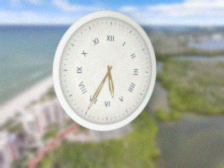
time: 5:35
